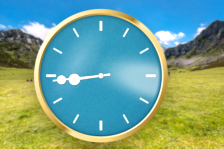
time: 8:44
